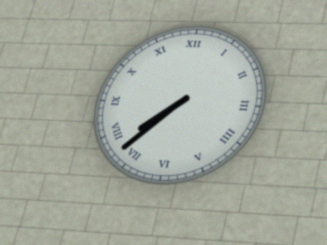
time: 7:37
